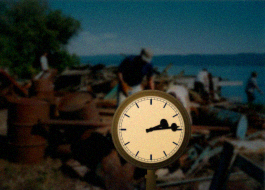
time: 2:14
